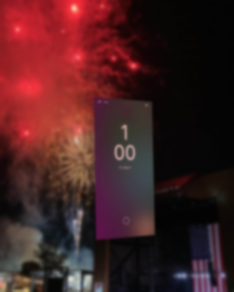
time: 1:00
